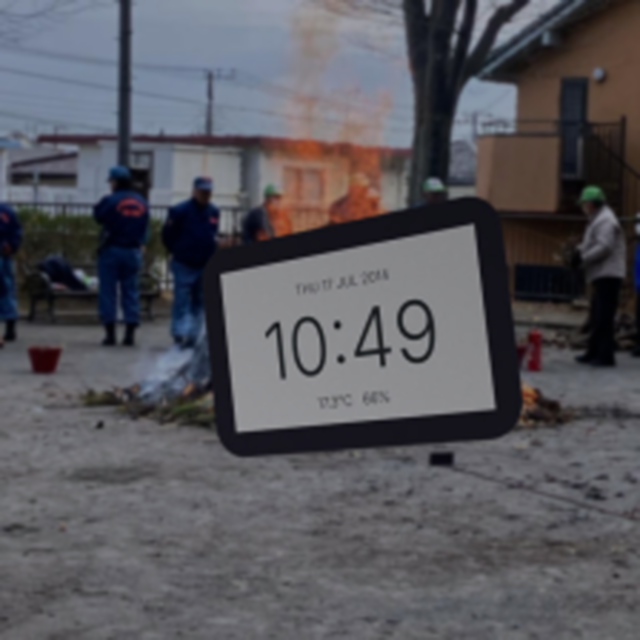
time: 10:49
